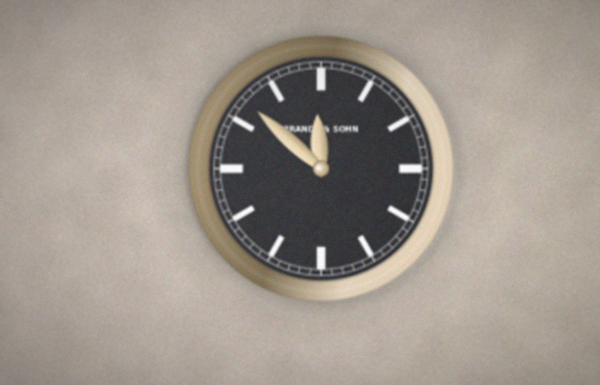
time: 11:52
